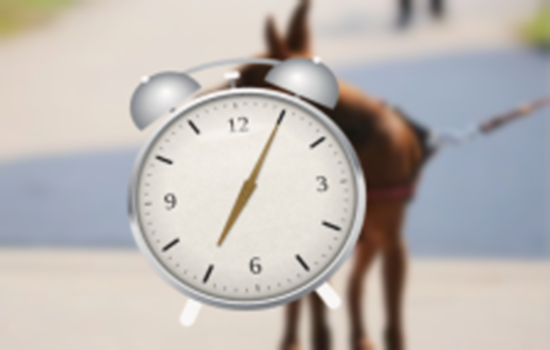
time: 7:05
